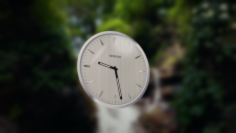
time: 9:28
